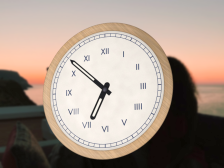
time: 6:52
